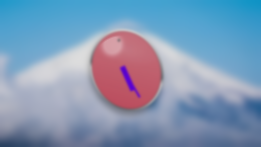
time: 5:26
